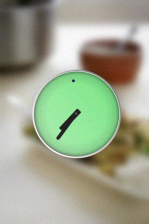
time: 7:37
